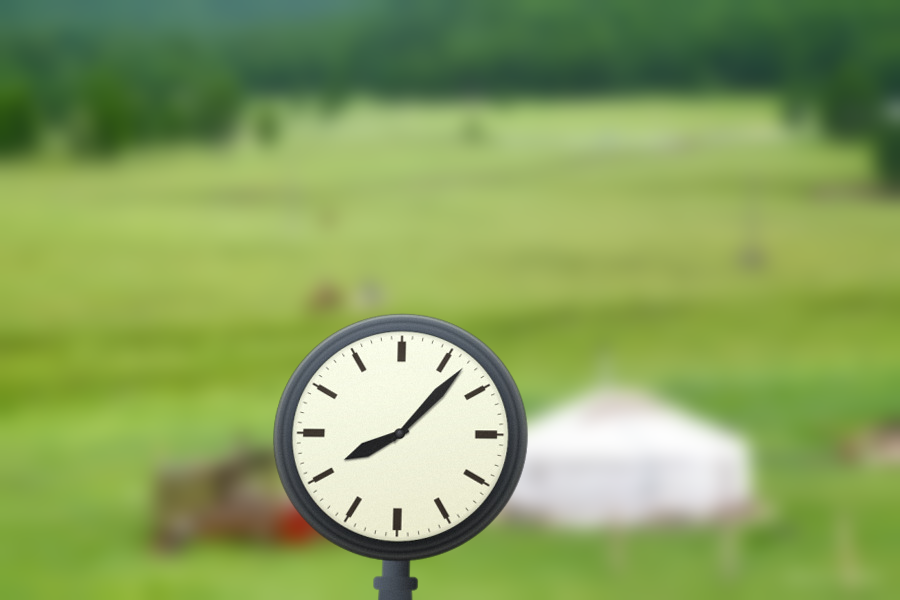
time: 8:07
